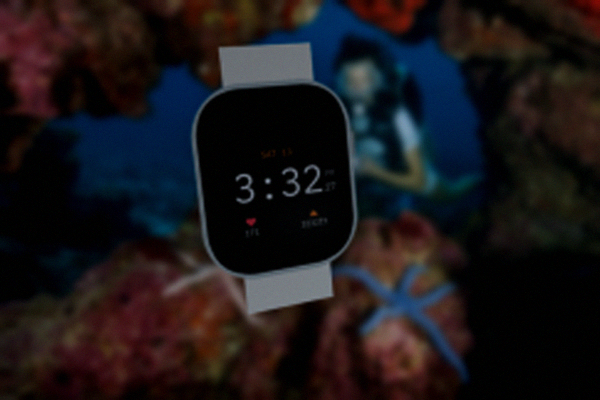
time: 3:32
